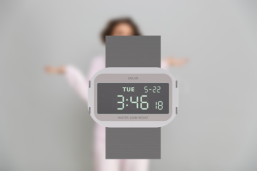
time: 3:46:18
